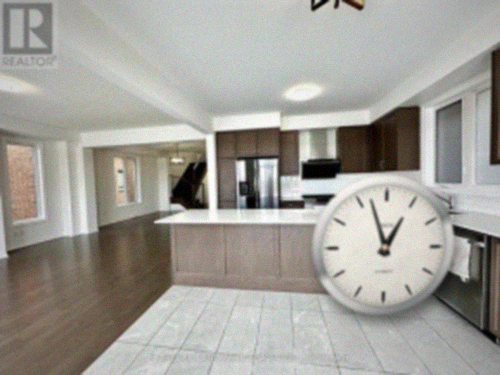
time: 12:57
